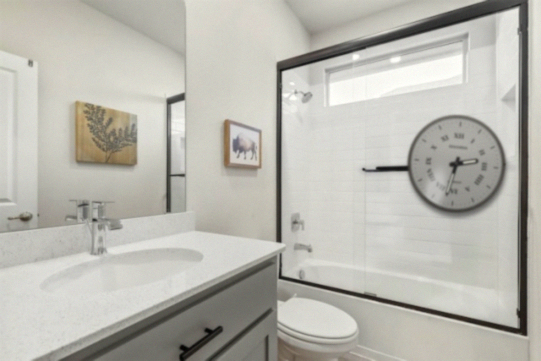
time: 2:32
